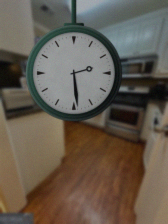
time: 2:29
